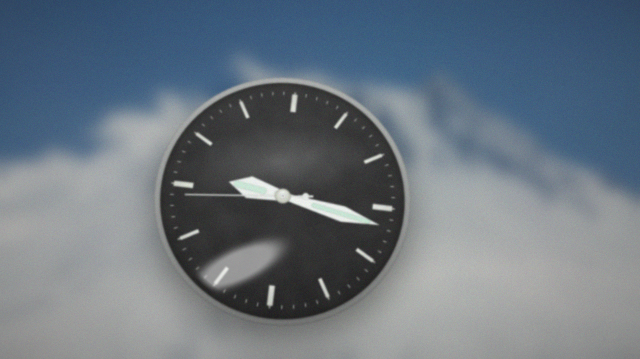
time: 9:16:44
